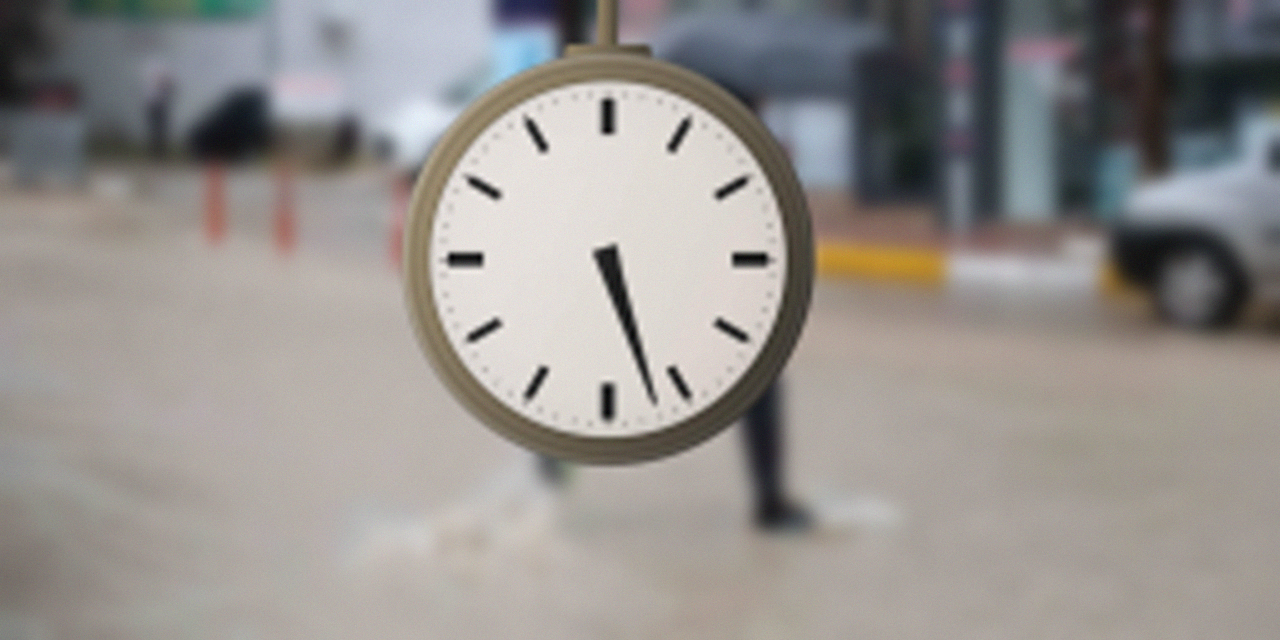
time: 5:27
